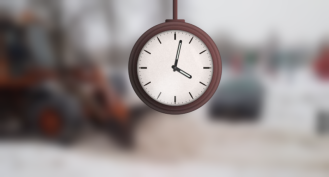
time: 4:02
